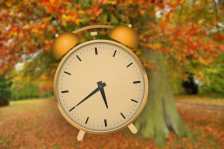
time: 5:40
